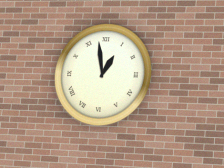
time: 12:58
